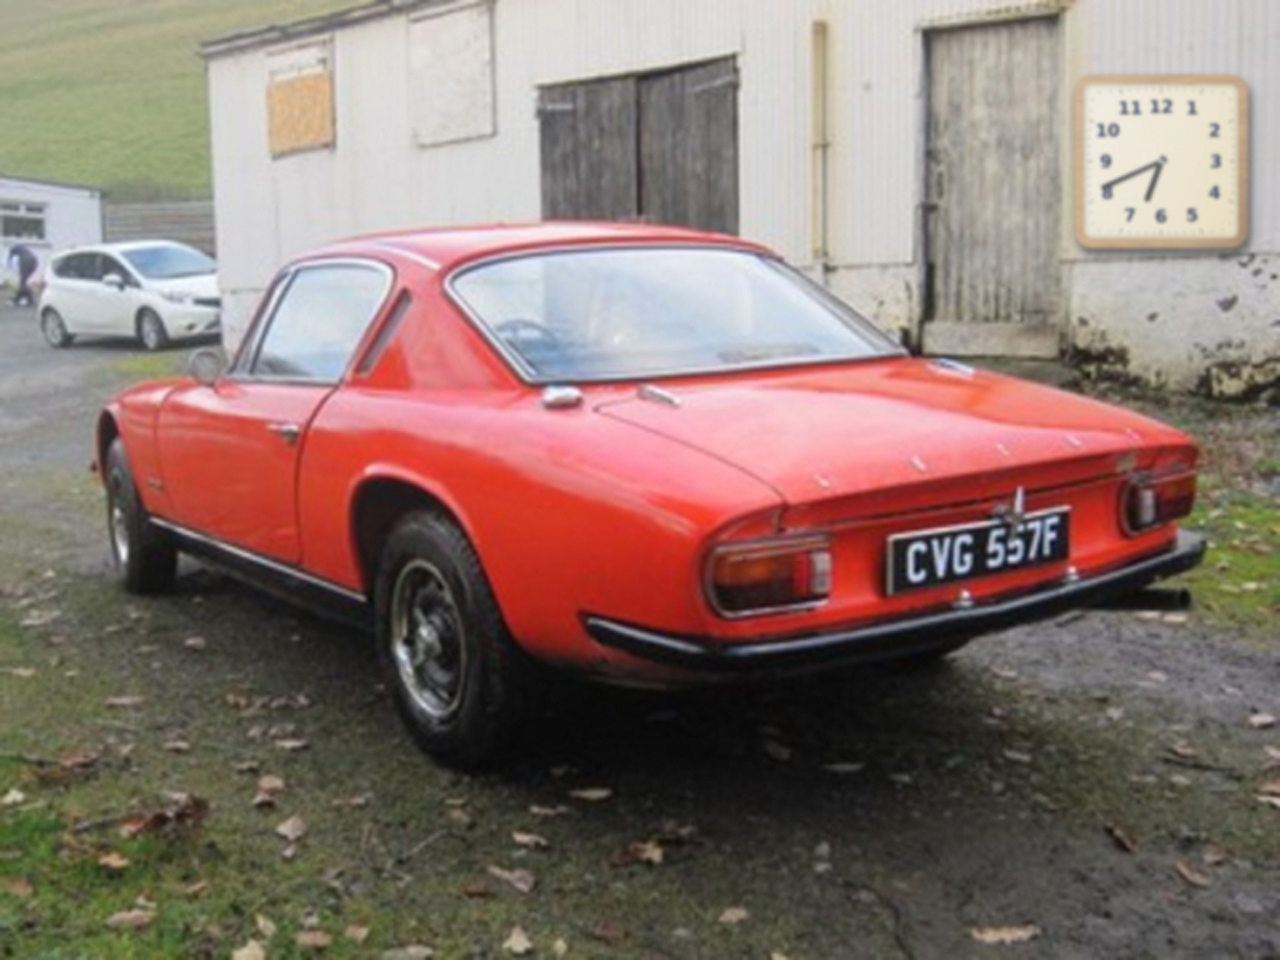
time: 6:41
